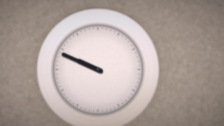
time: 9:49
